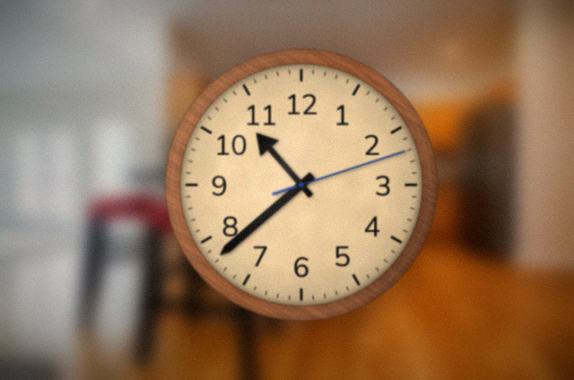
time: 10:38:12
